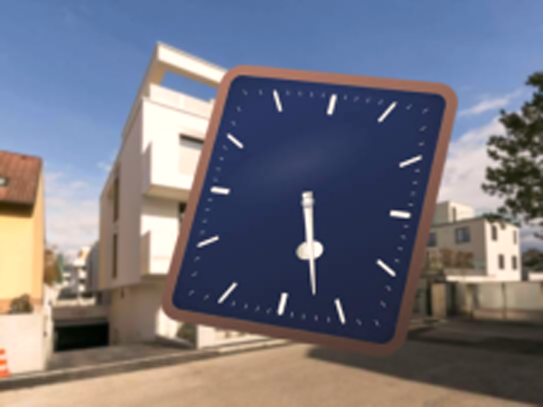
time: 5:27
